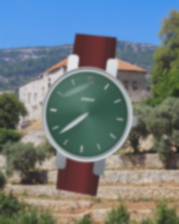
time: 7:38
